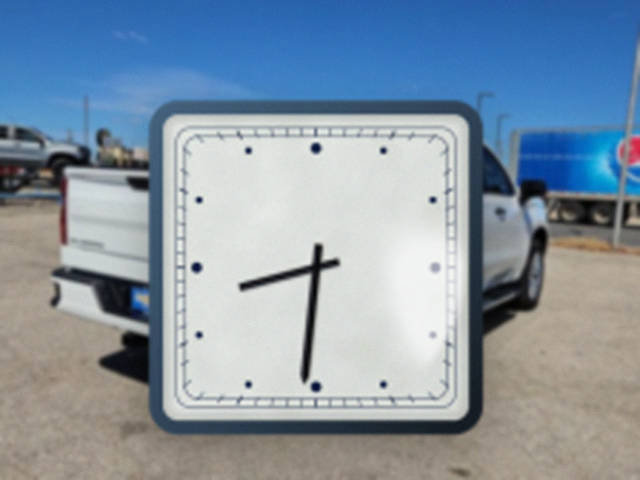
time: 8:31
